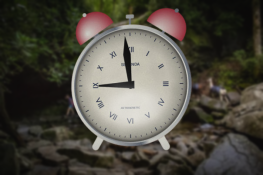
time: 8:59
